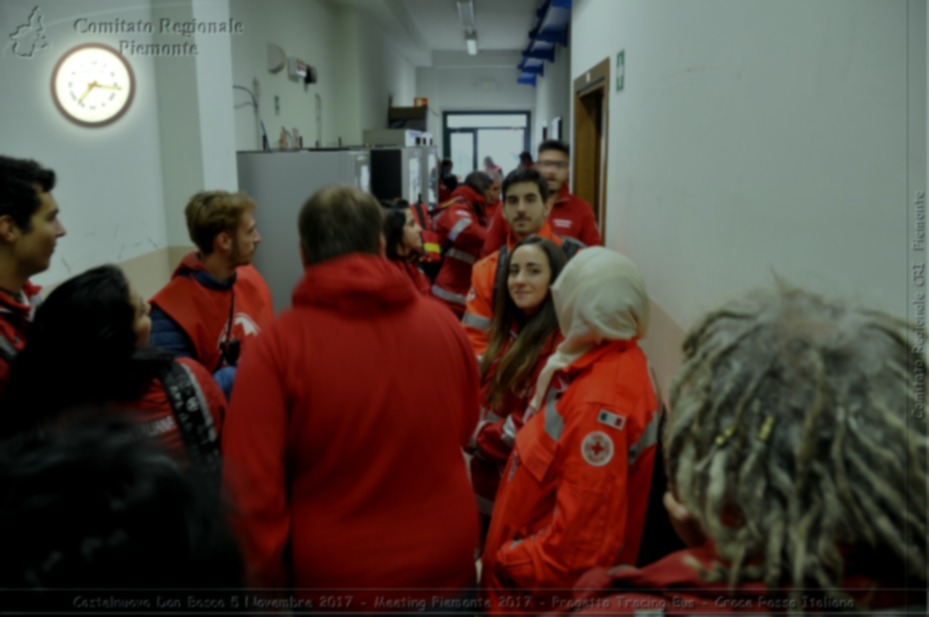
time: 7:16
